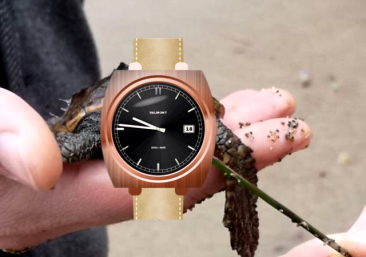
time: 9:46
